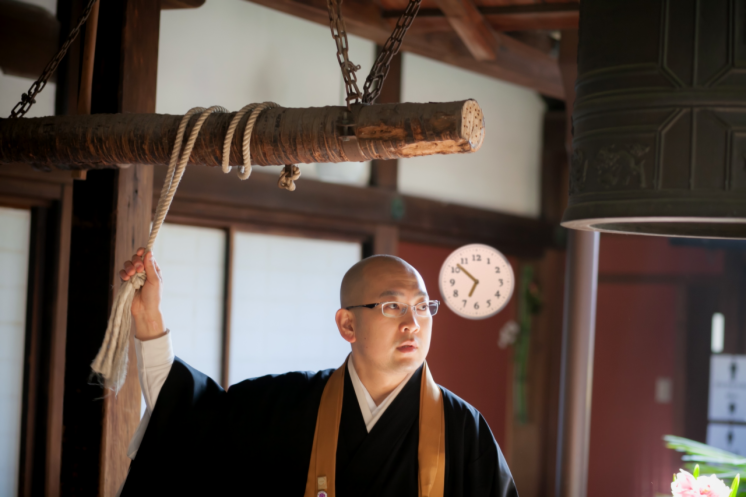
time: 6:52
